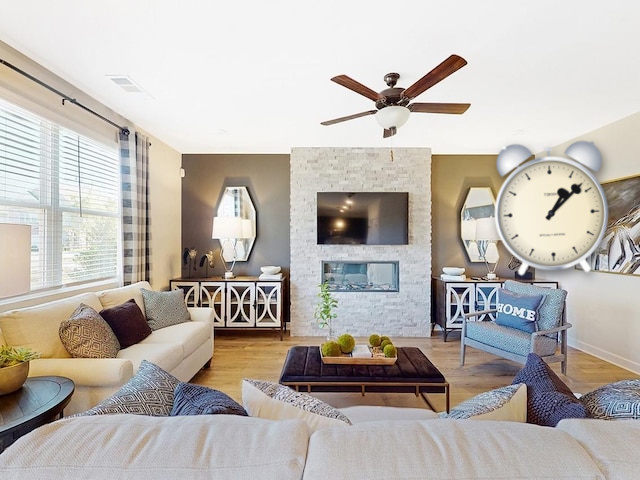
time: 1:08
